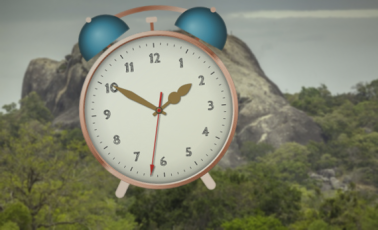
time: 1:50:32
